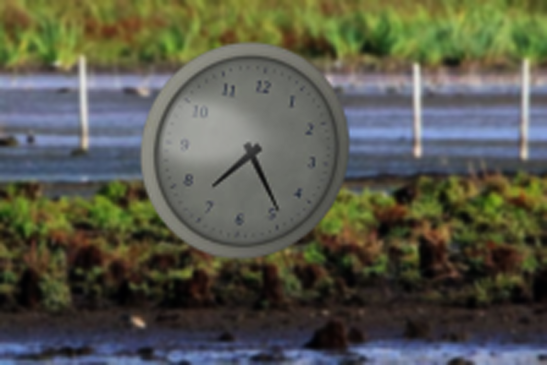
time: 7:24
